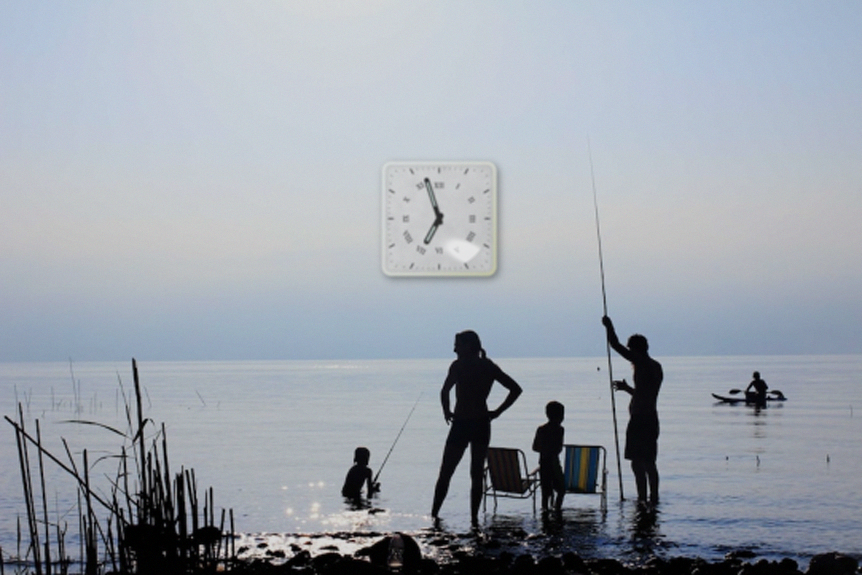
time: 6:57
